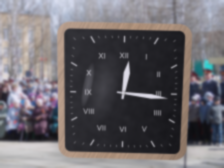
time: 12:16
